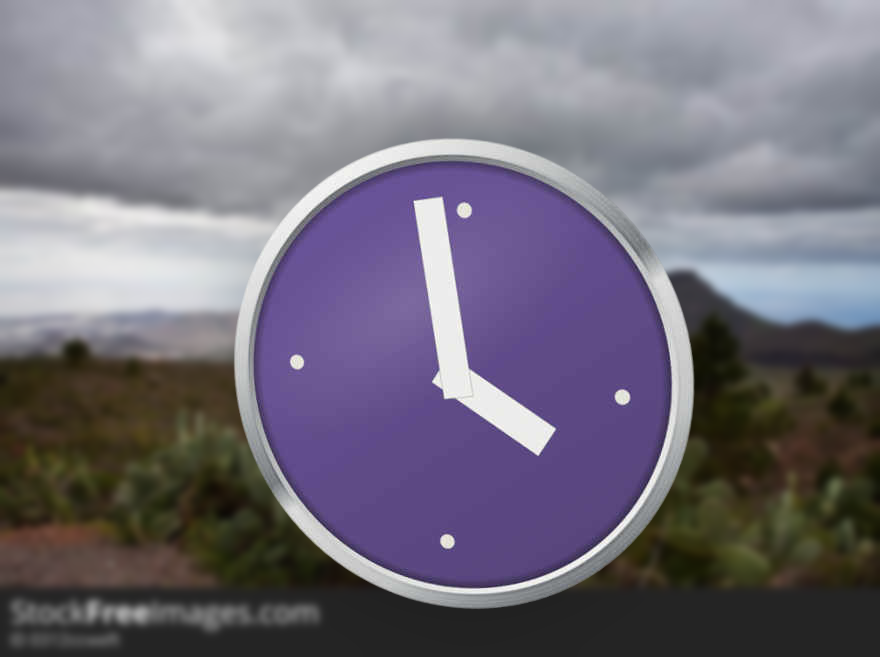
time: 3:58
